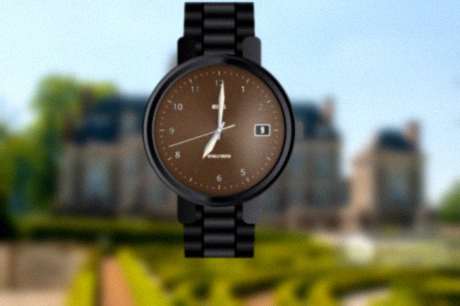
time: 7:00:42
